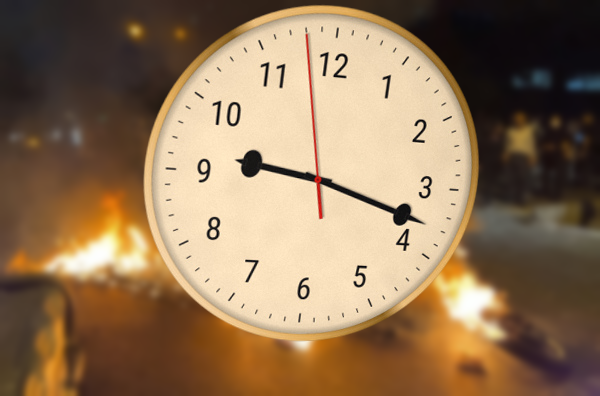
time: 9:17:58
